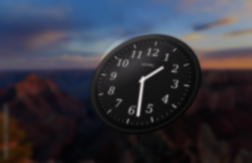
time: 1:28
